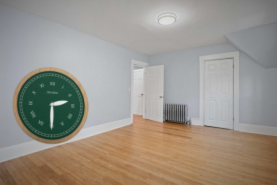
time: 2:30
